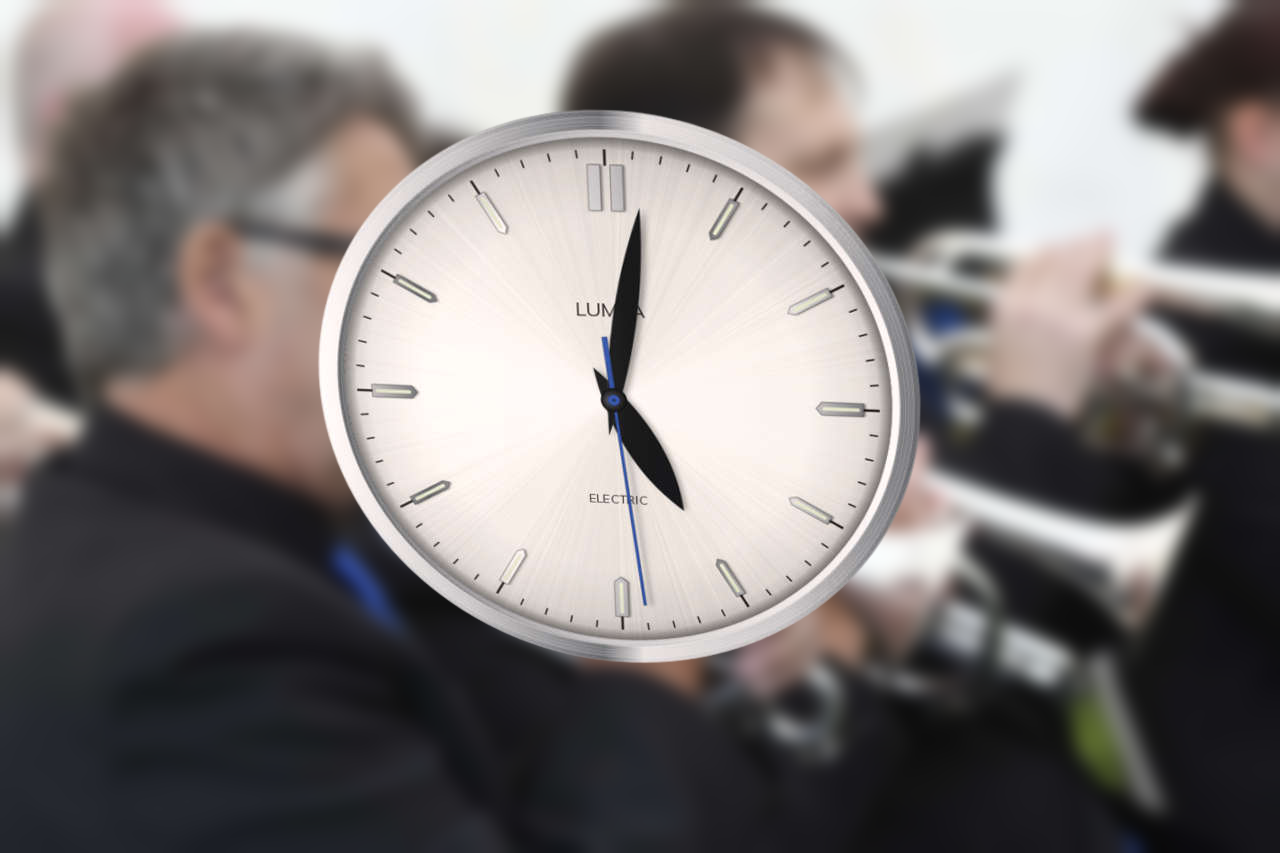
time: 5:01:29
